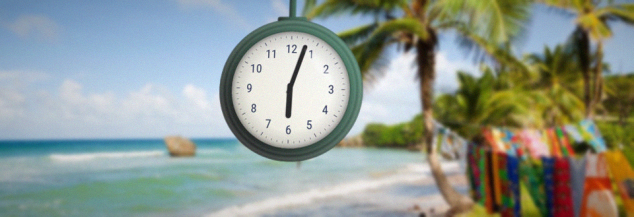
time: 6:03
